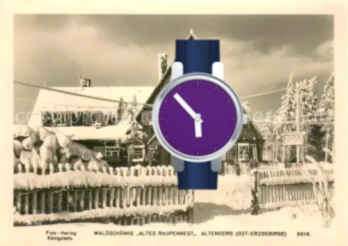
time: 5:53
